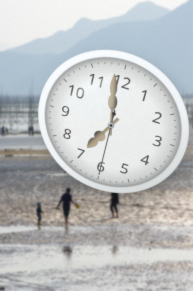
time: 6:58:30
